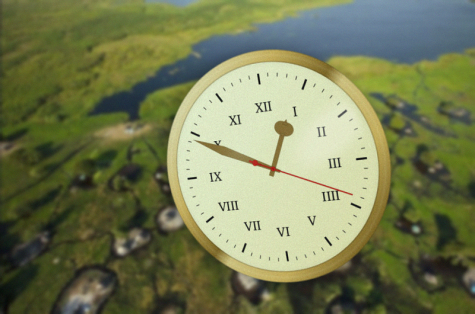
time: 12:49:19
